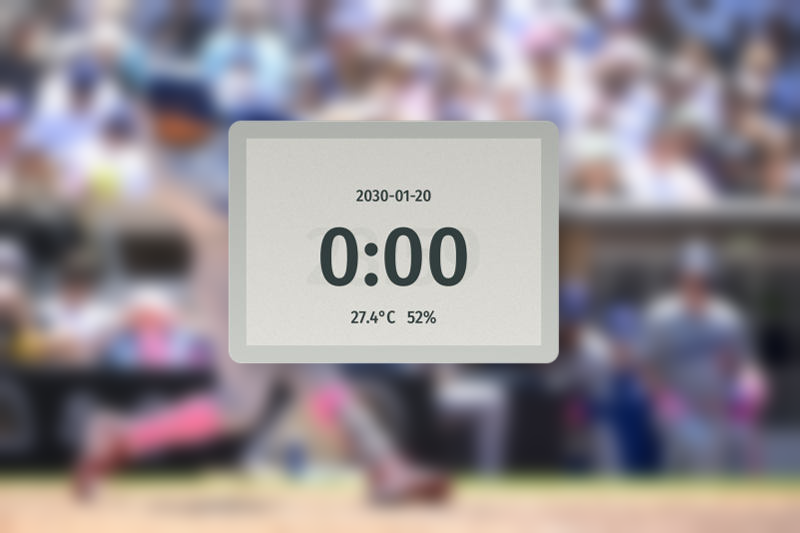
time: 0:00
